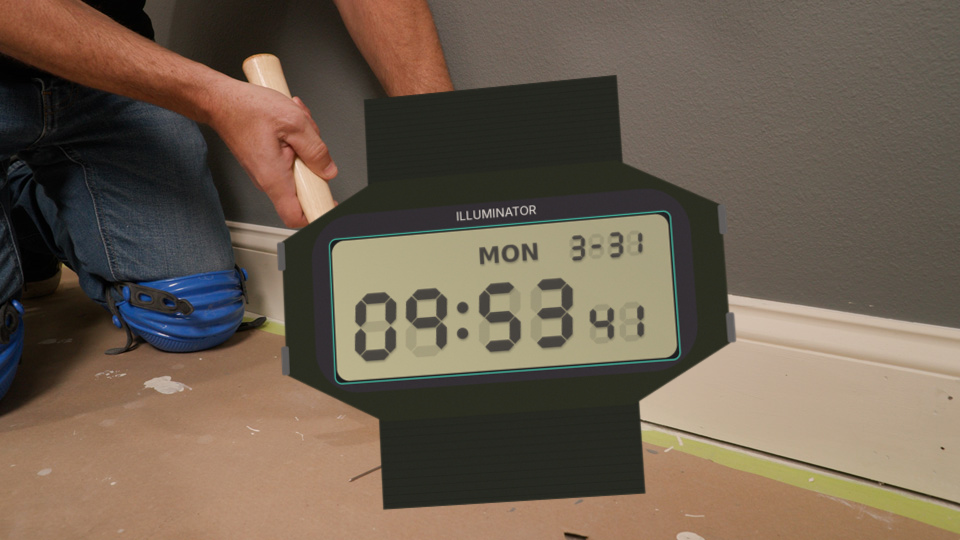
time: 9:53:41
